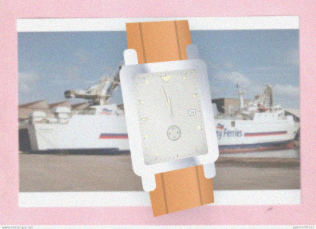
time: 11:58
